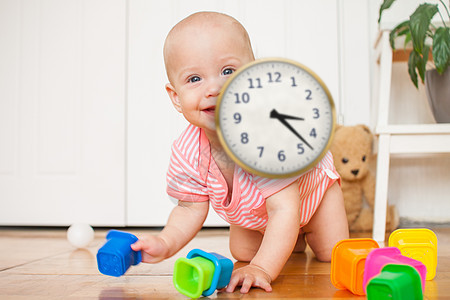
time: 3:23
